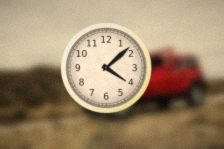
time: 4:08
